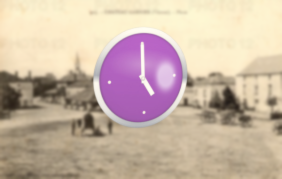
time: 5:00
